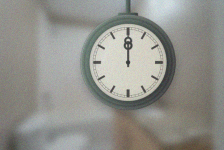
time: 12:00
